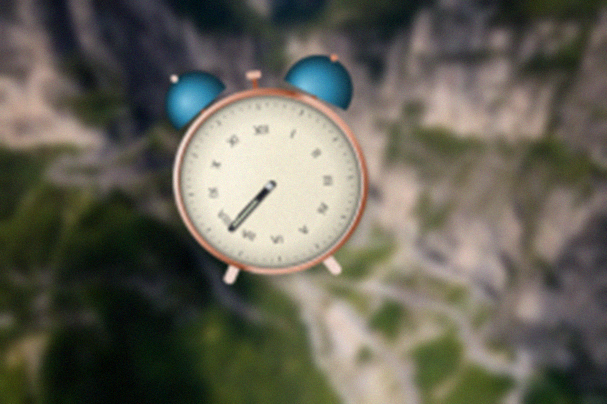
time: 7:38
